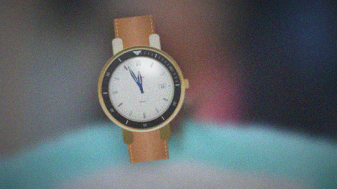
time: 11:56
